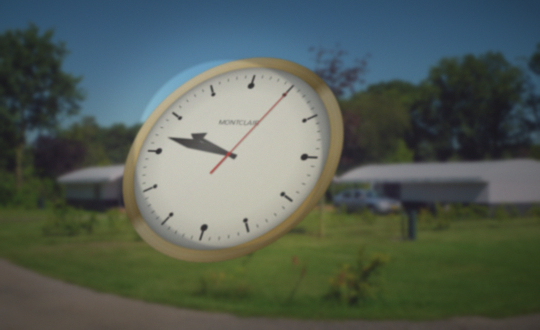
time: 9:47:05
